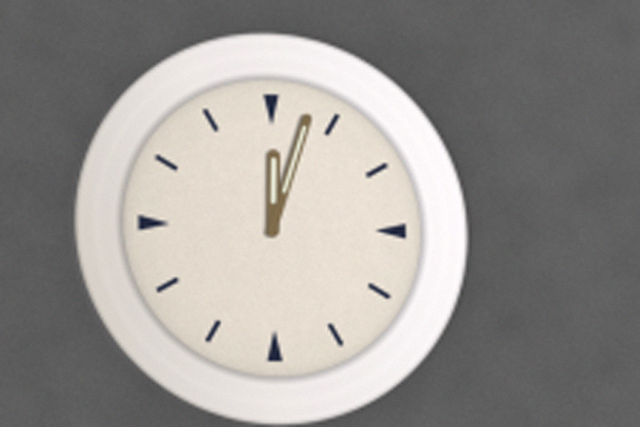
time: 12:03
